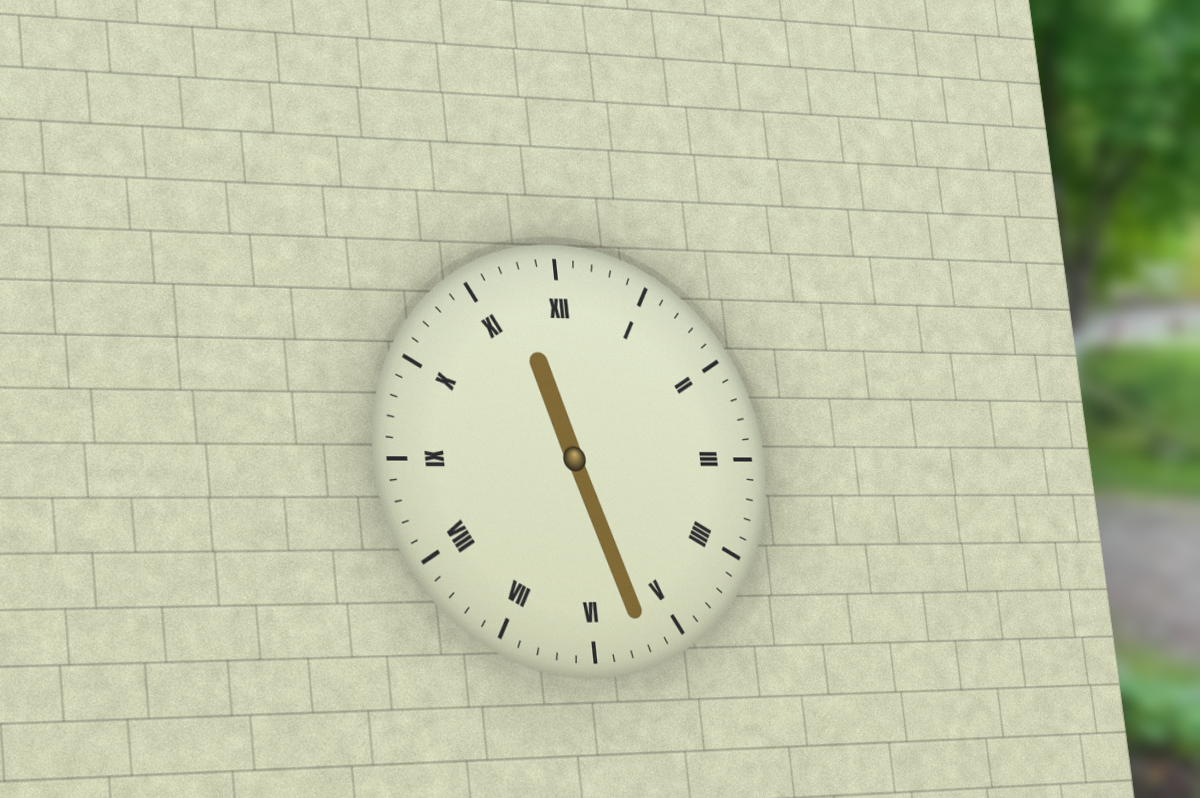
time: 11:27
